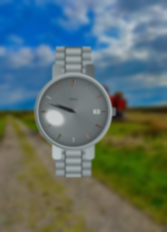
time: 9:48
